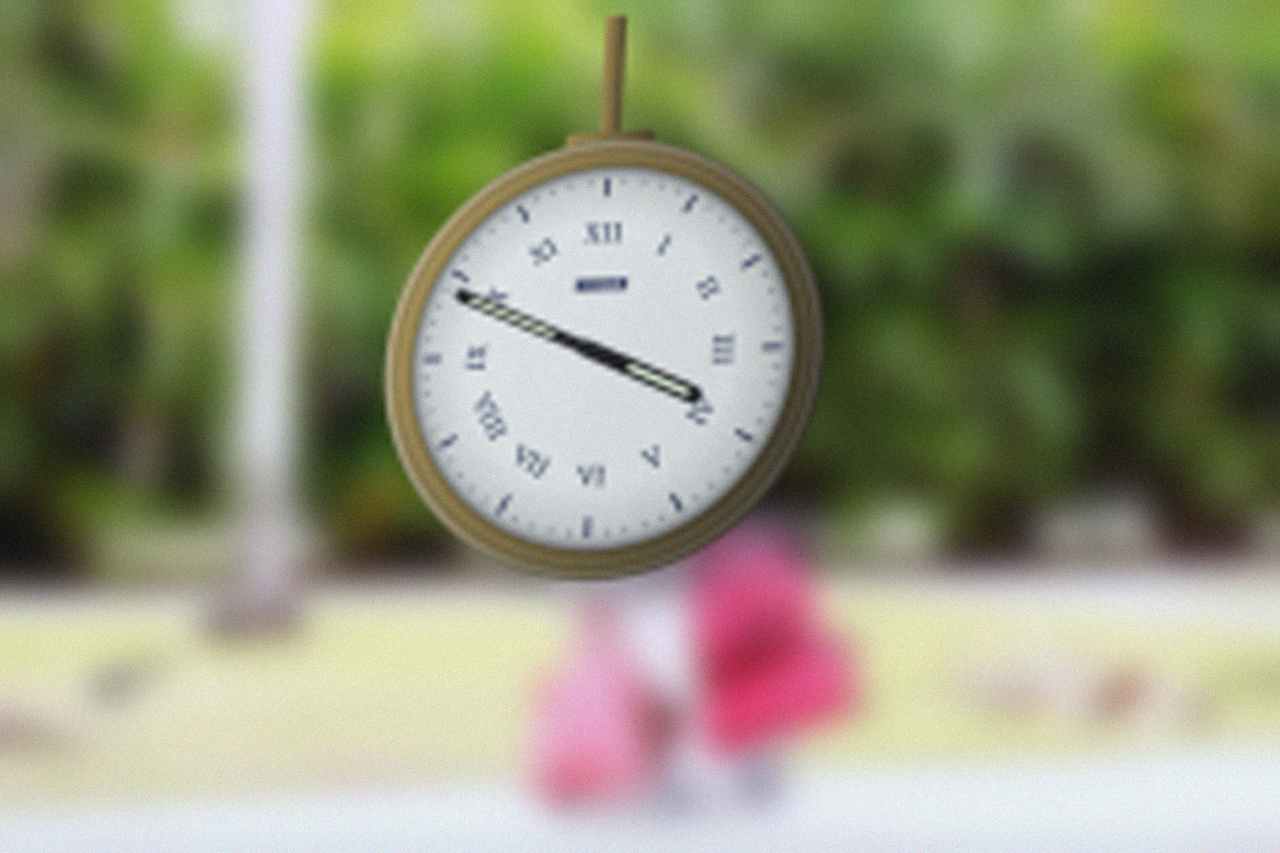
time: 3:49
